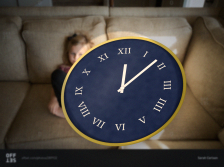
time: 12:08
